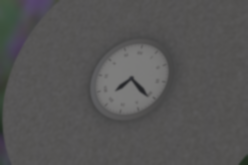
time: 7:21
